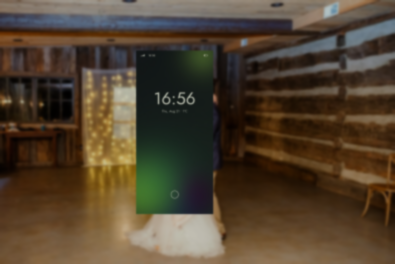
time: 16:56
